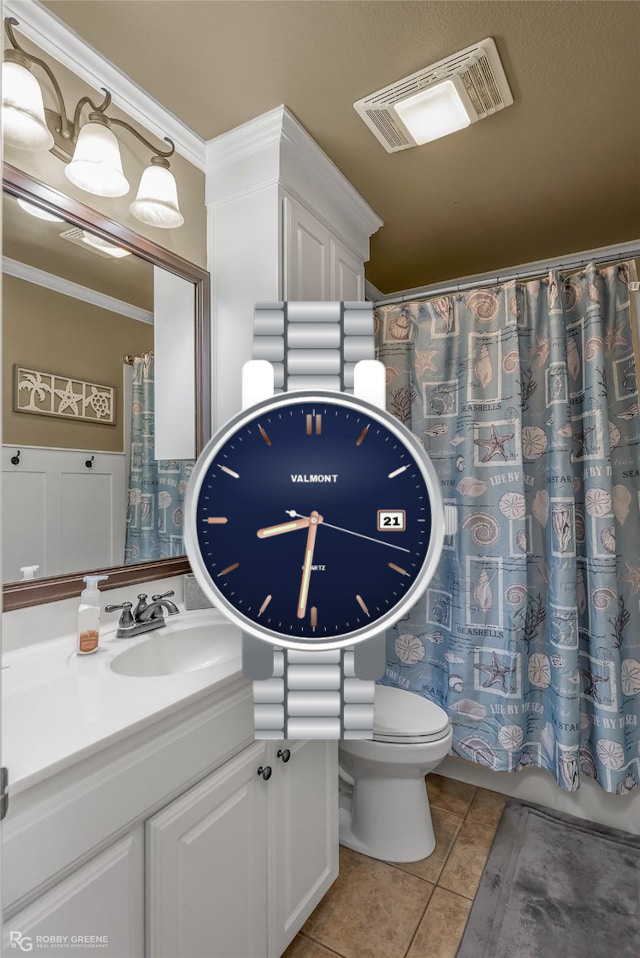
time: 8:31:18
